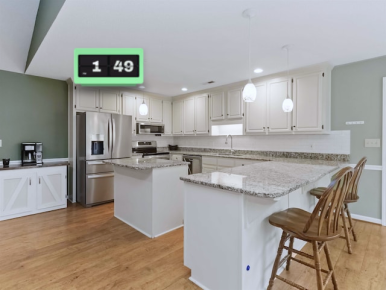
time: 1:49
